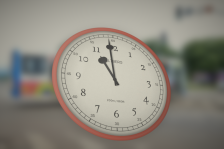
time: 10:59
